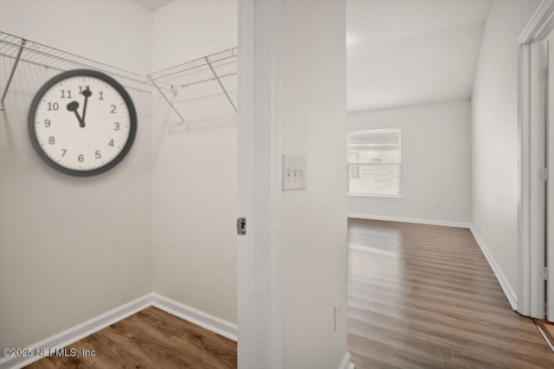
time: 11:01
